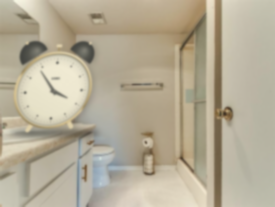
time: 3:54
